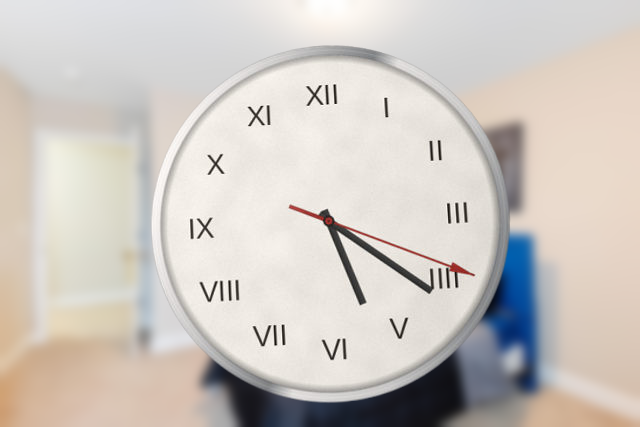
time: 5:21:19
